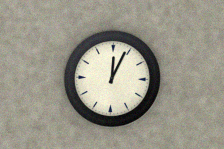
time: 12:04
